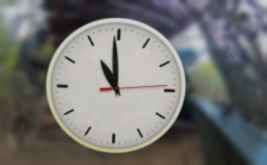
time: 10:59:14
